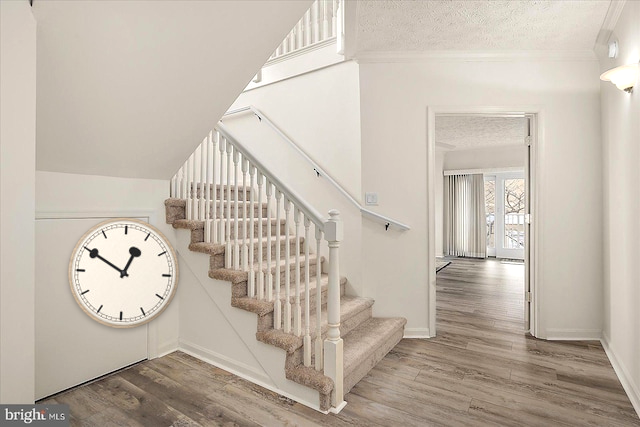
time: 12:50
